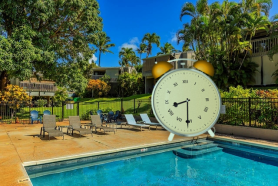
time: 8:31
